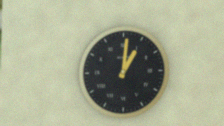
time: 1:01
